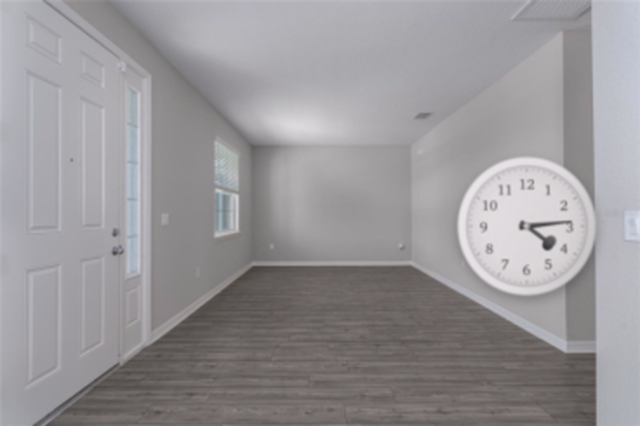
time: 4:14
